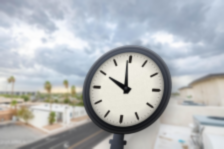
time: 9:59
